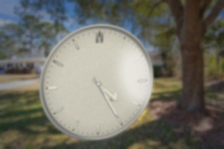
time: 4:25
